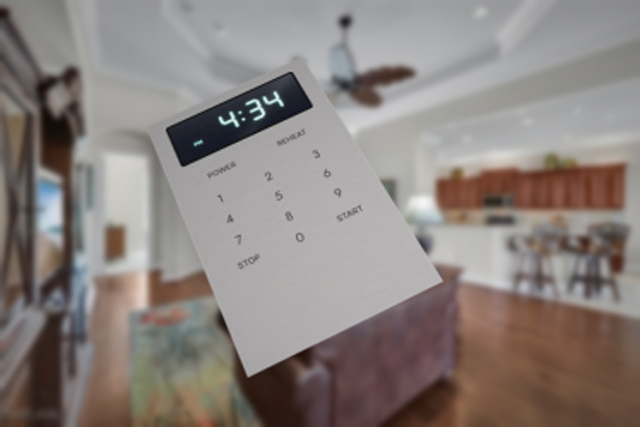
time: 4:34
